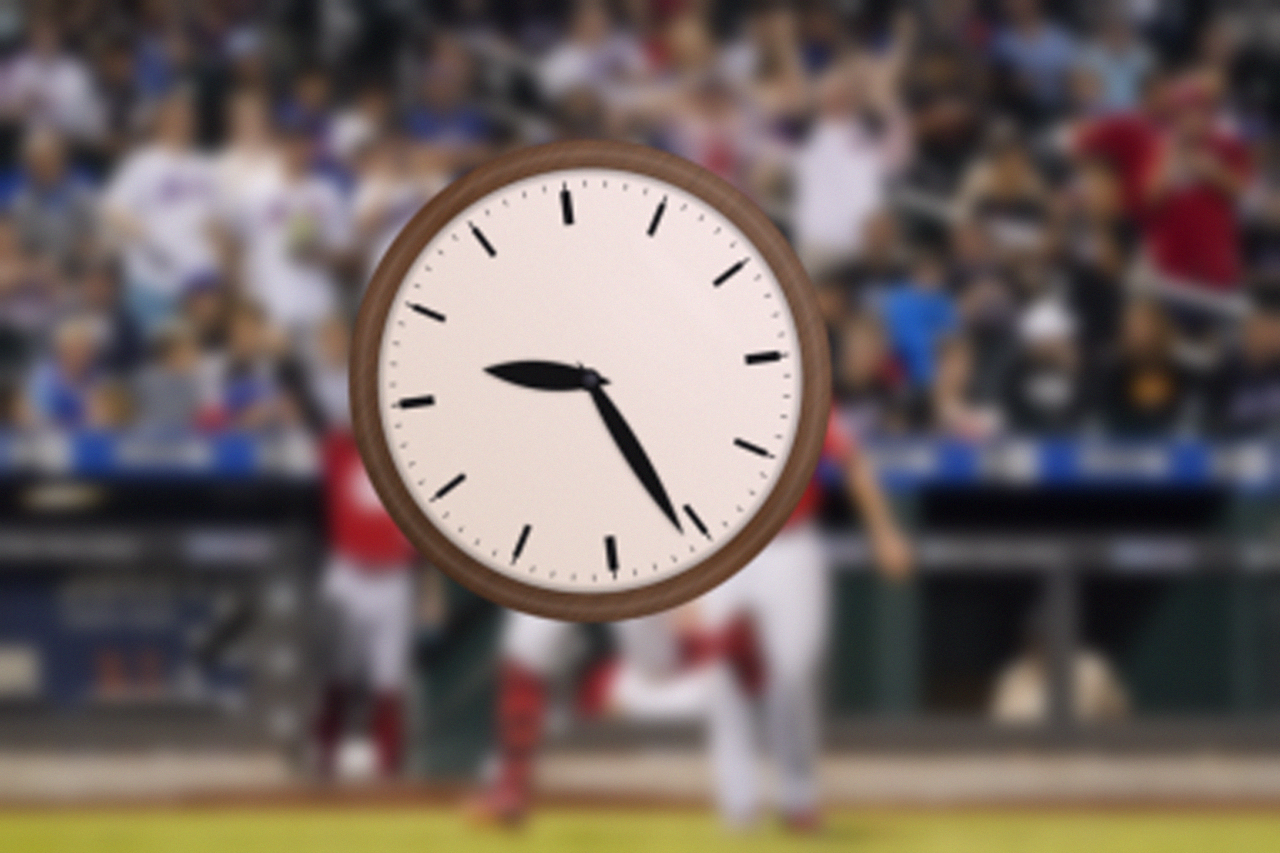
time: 9:26
